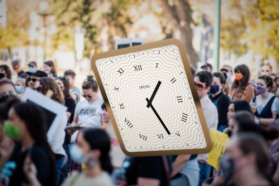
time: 1:27
